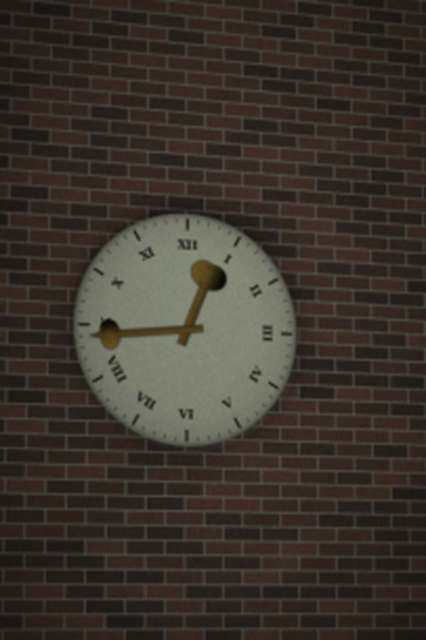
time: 12:44
